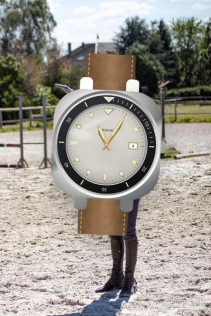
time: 11:05
